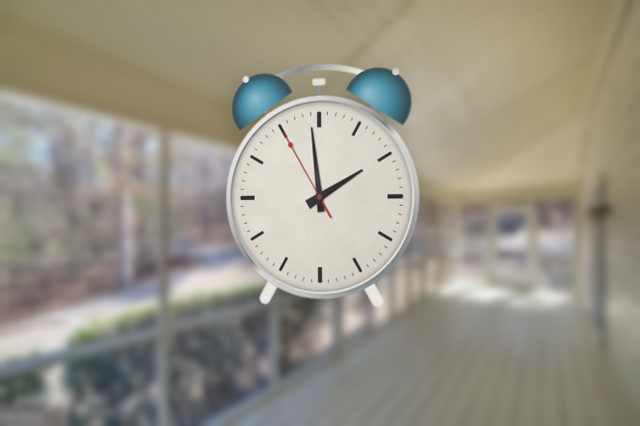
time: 1:58:55
